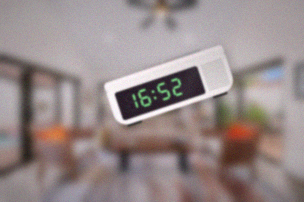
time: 16:52
